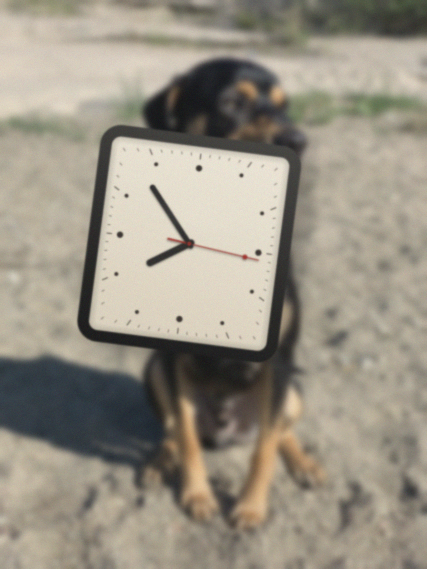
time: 7:53:16
